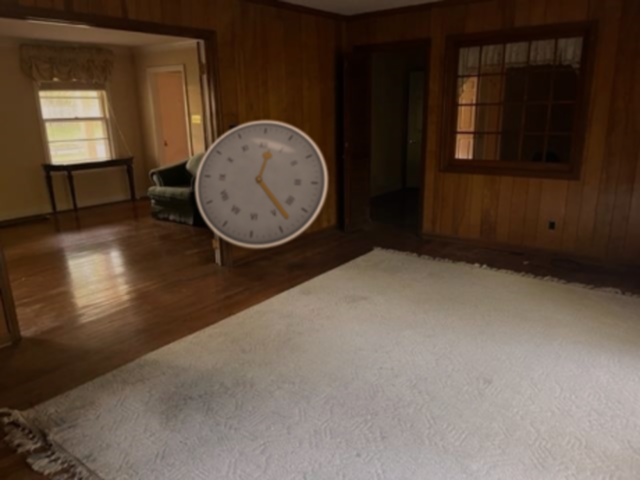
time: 12:23
